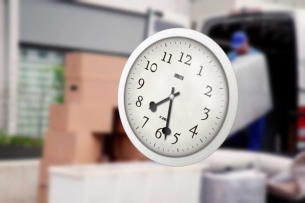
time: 7:28
